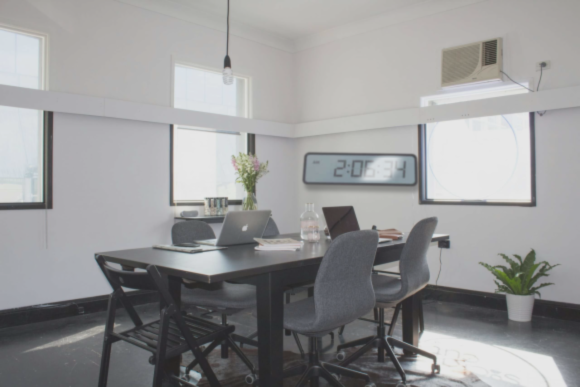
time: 2:06:34
